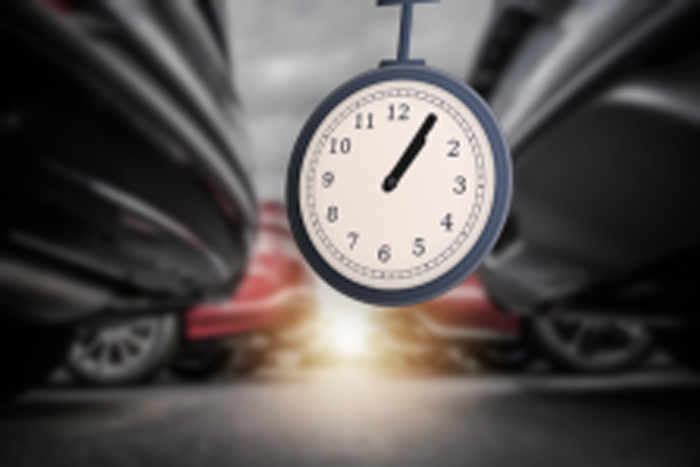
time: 1:05
